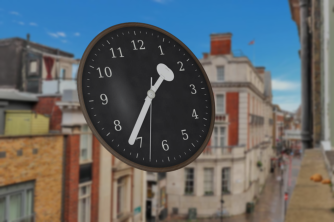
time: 1:36:33
